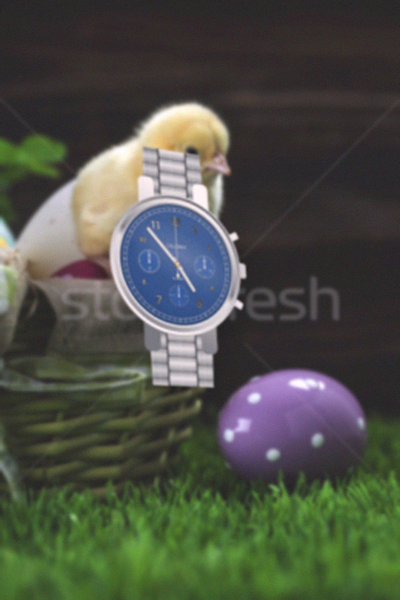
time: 4:53
